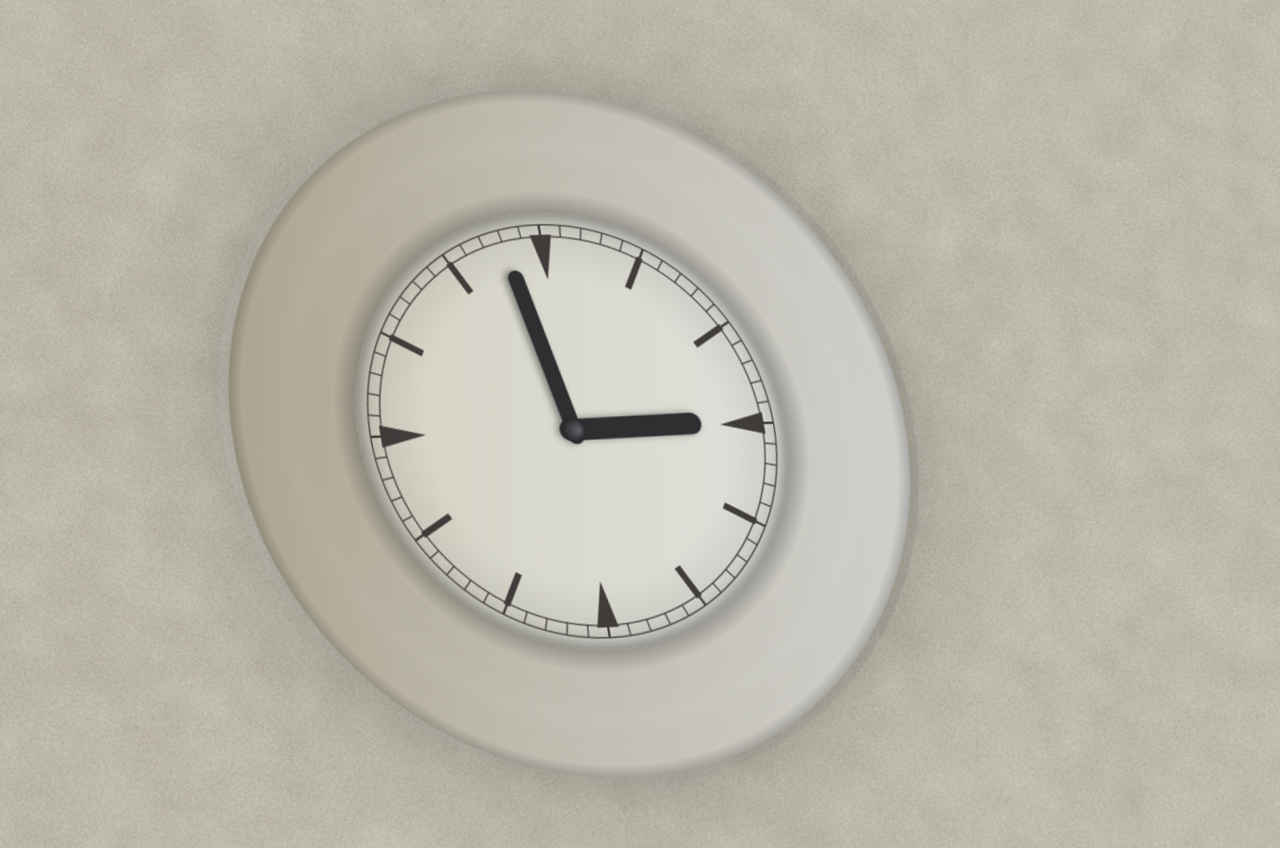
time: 2:58
